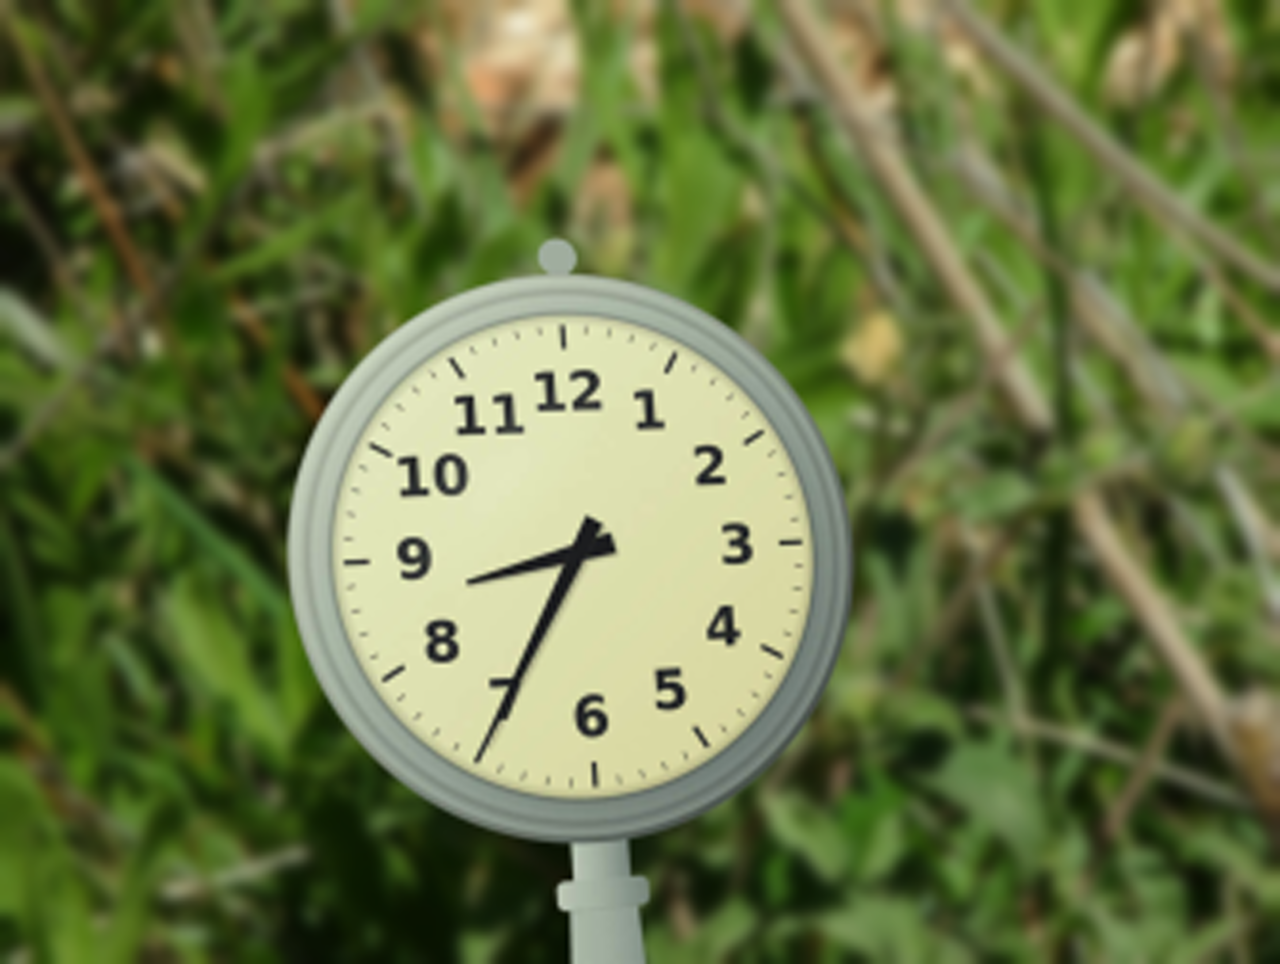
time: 8:35
